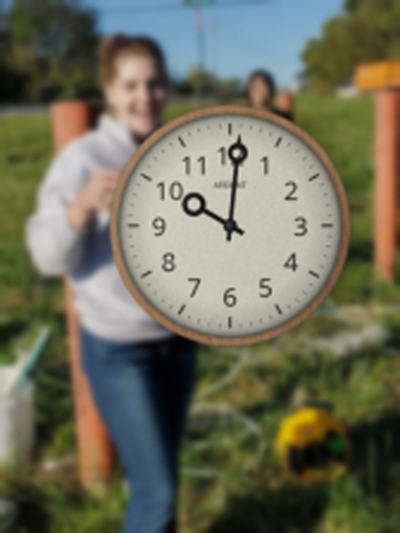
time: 10:01
